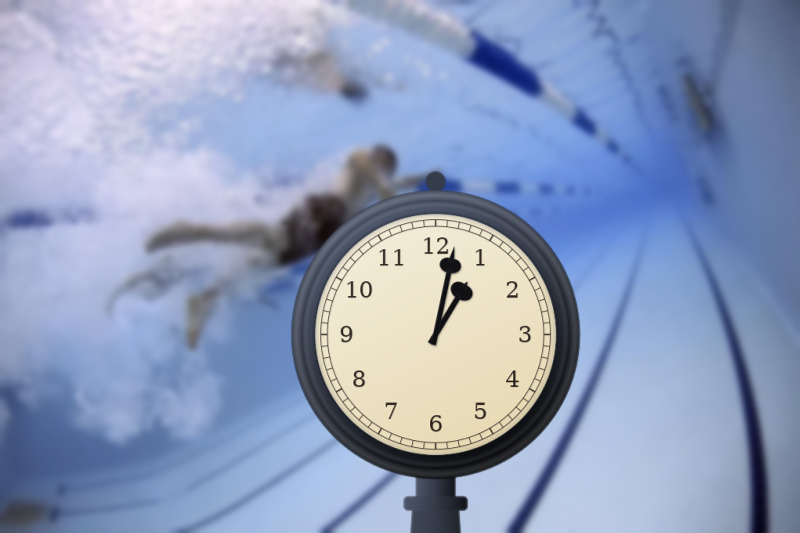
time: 1:02
